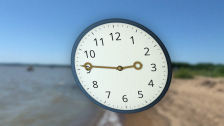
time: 2:46
